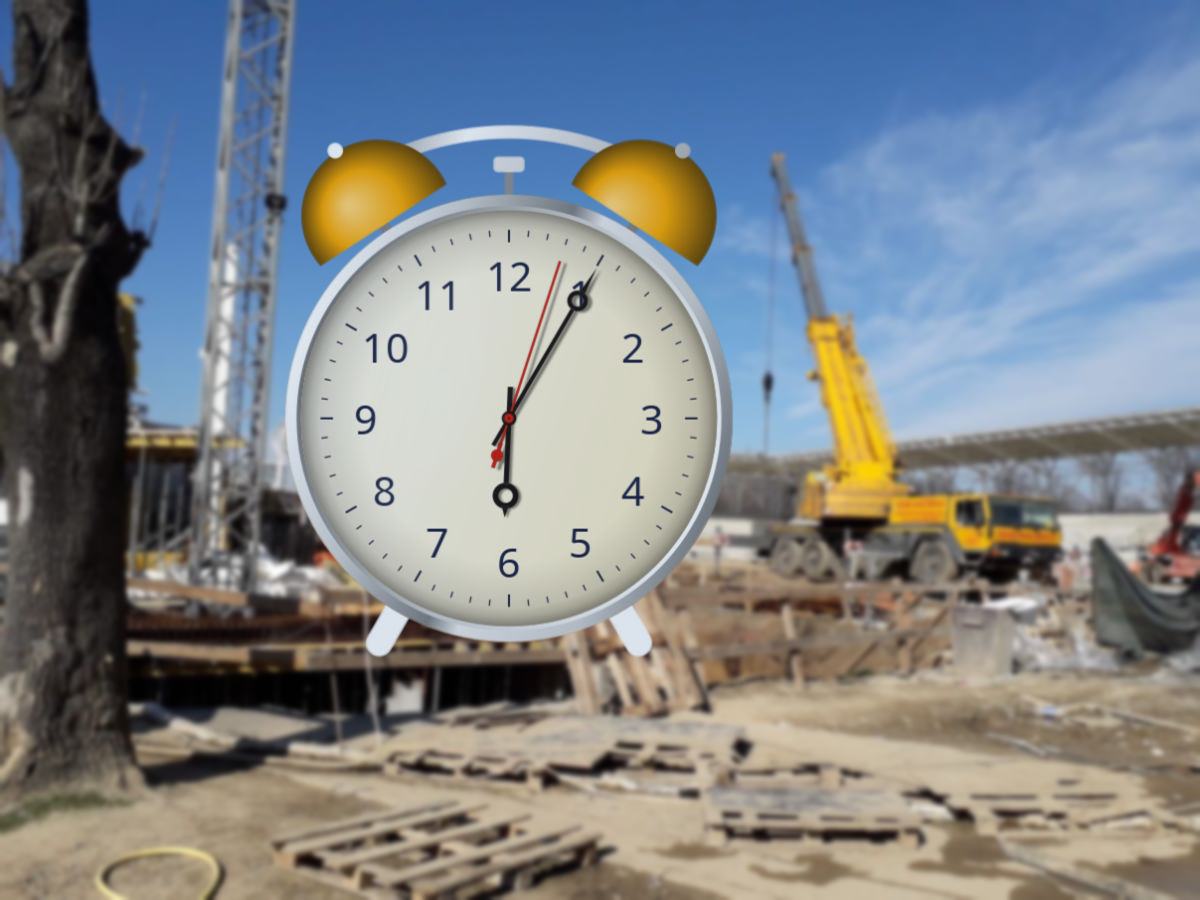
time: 6:05:03
